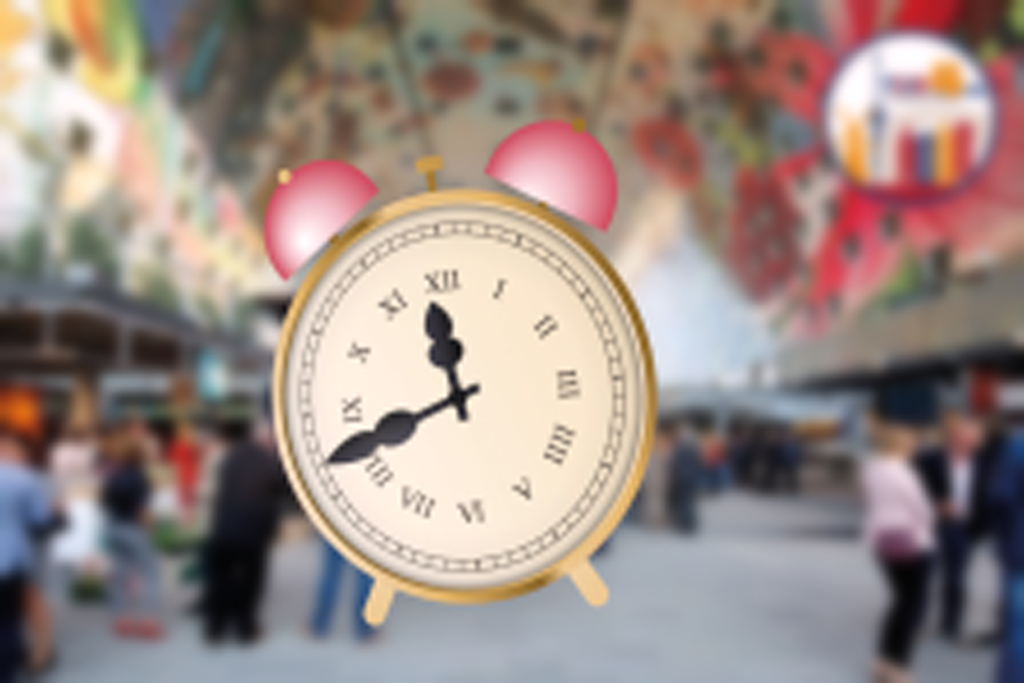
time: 11:42
